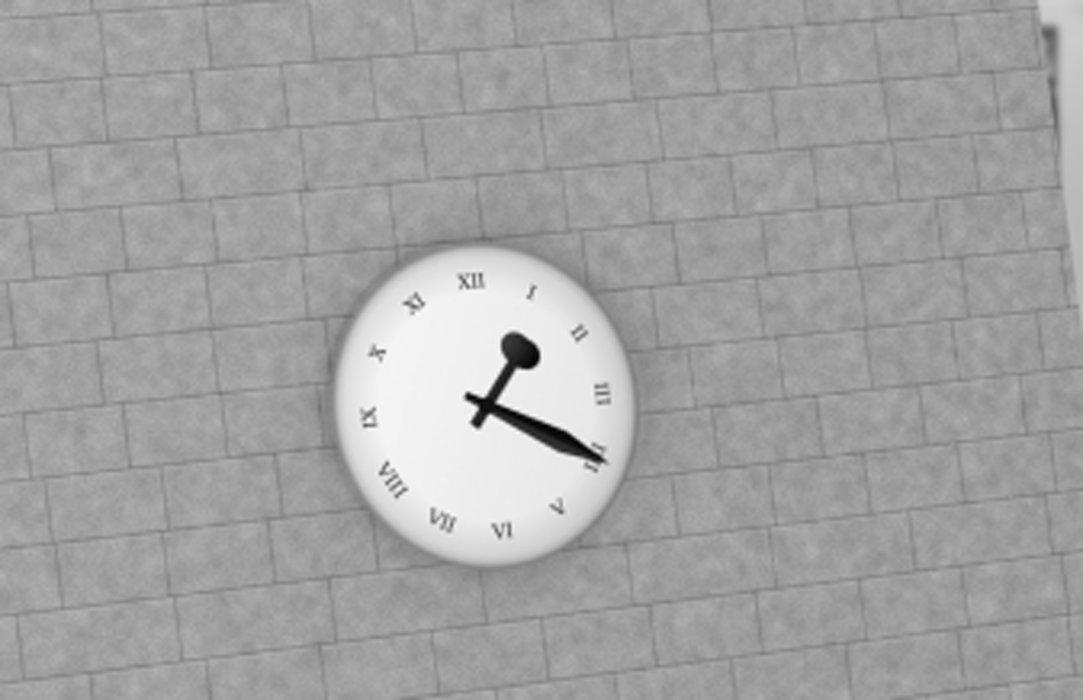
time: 1:20
